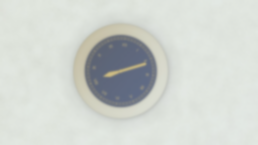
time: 8:11
